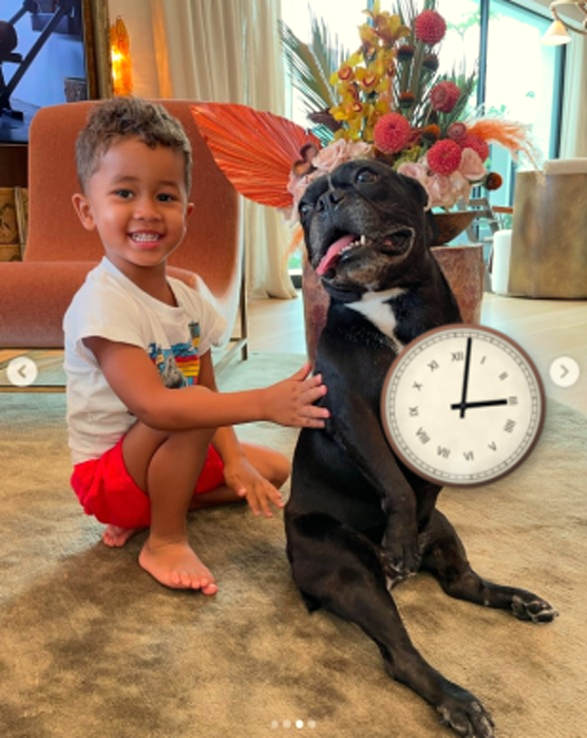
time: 3:02
